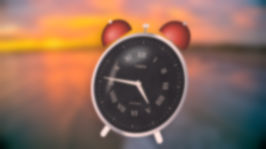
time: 4:46
